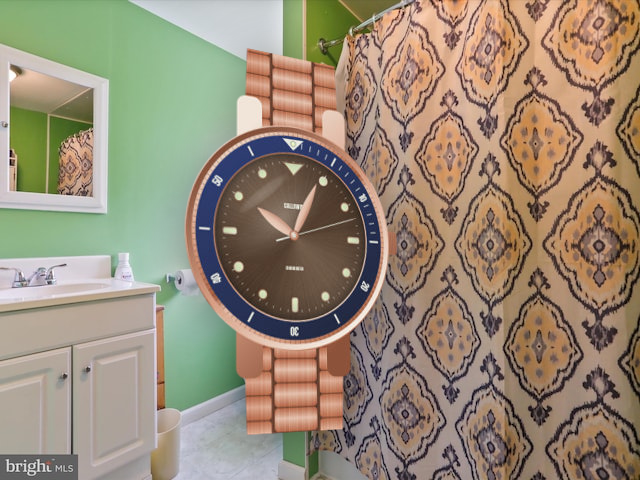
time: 10:04:12
